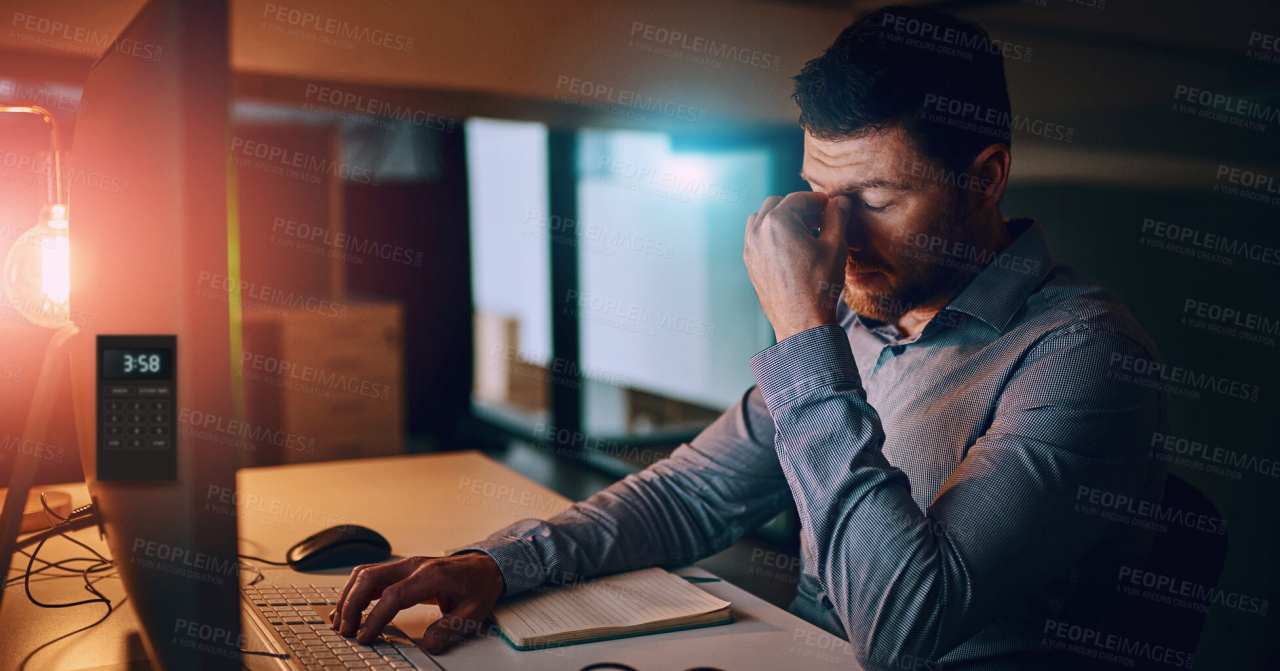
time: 3:58
